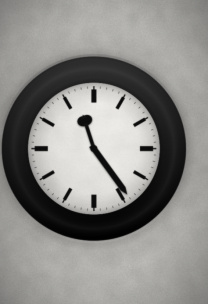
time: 11:24
